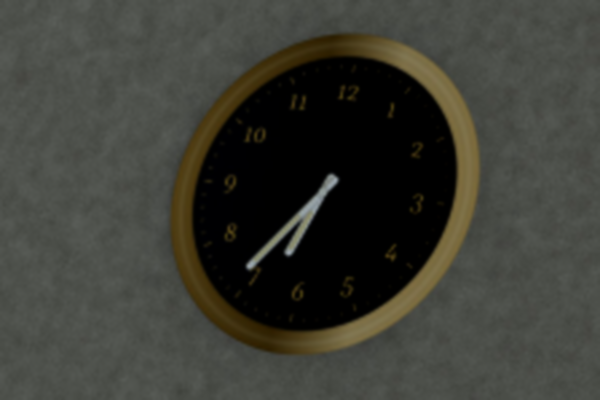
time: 6:36
